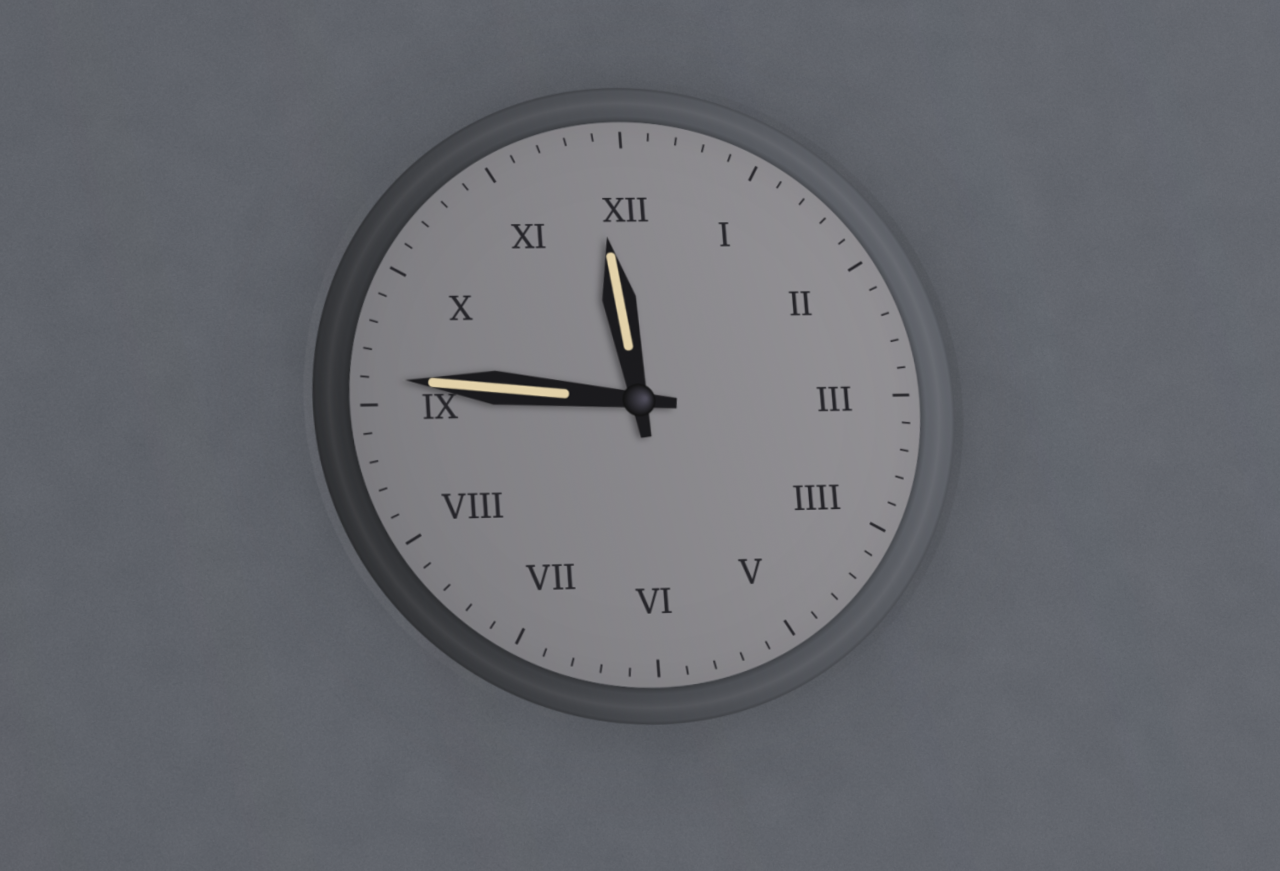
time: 11:46
